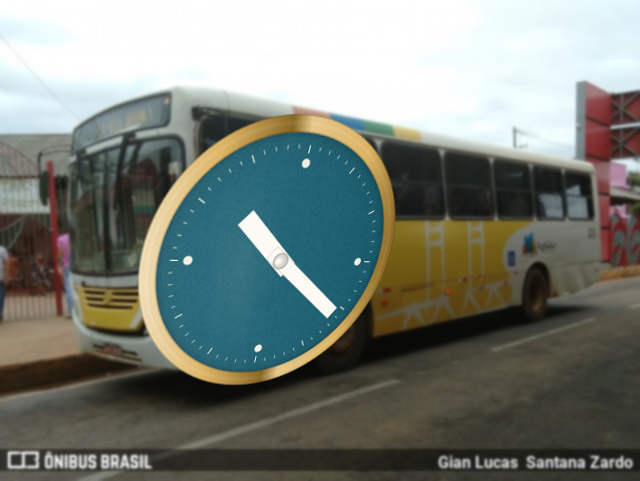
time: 10:21
